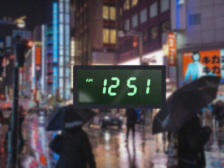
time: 12:51
